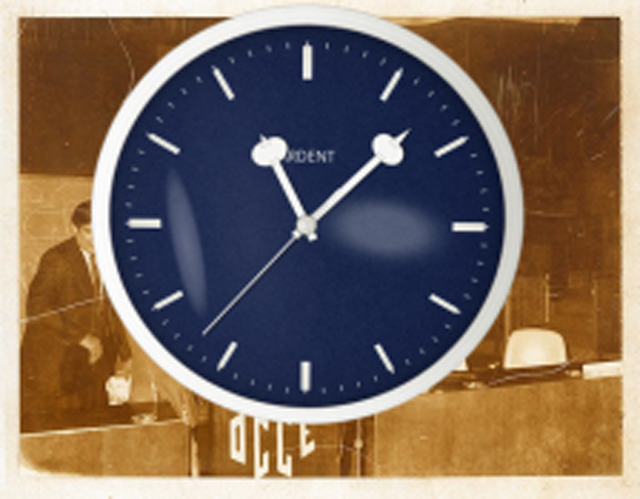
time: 11:07:37
